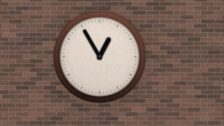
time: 12:55
